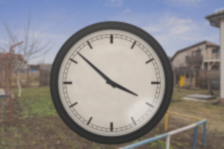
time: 3:52
